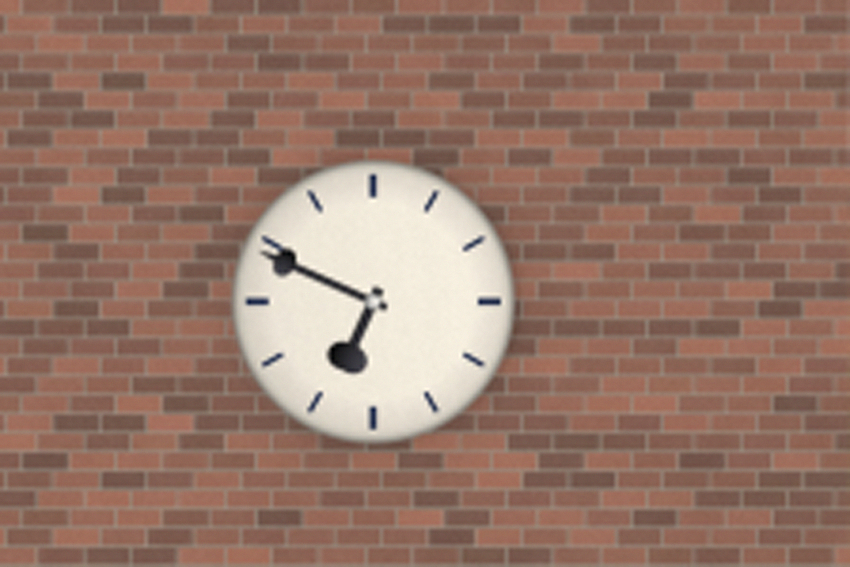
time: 6:49
